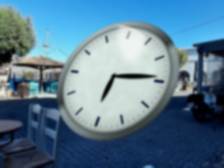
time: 6:14
